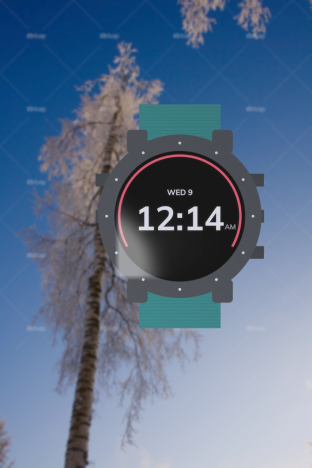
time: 12:14
